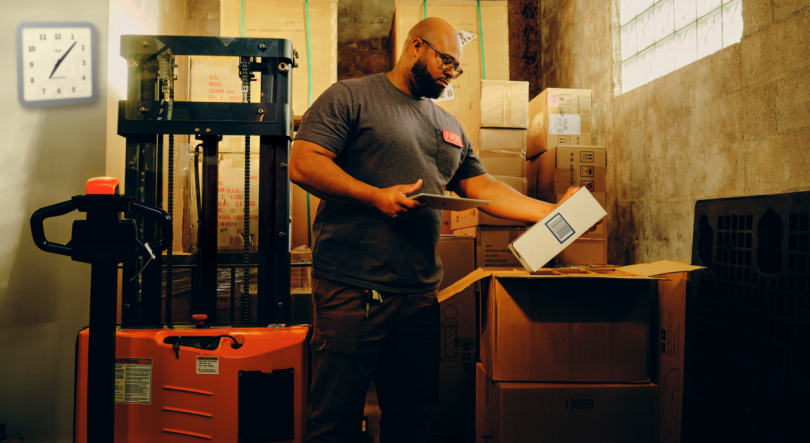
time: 7:07
